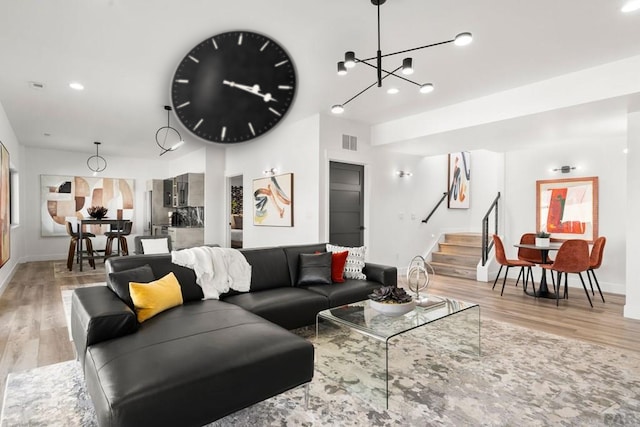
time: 3:18
